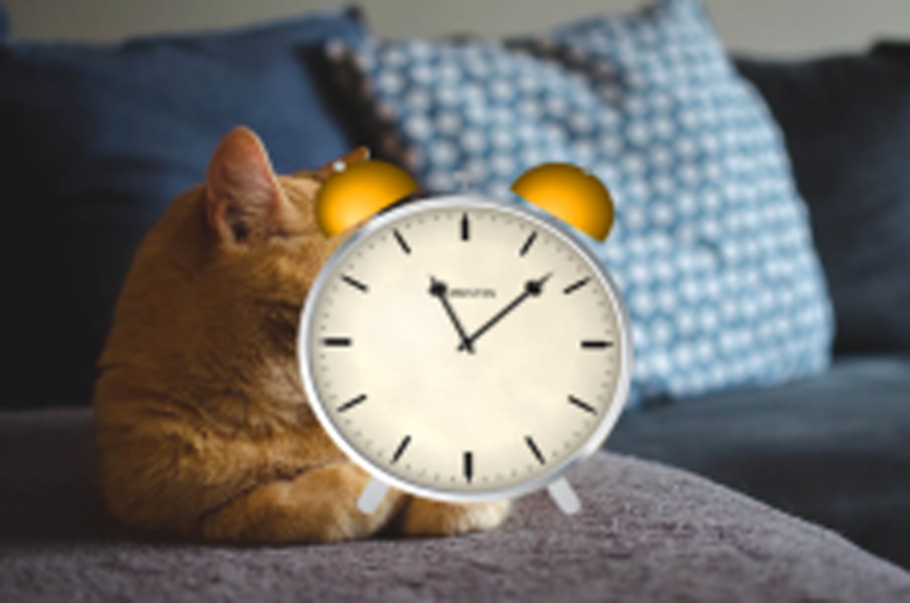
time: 11:08
